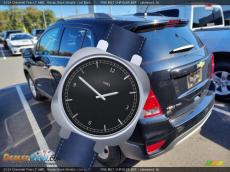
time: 1:48
